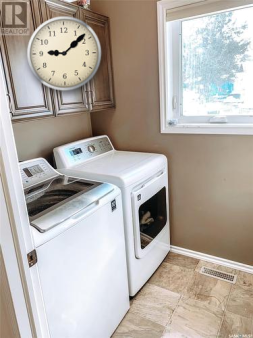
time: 9:08
